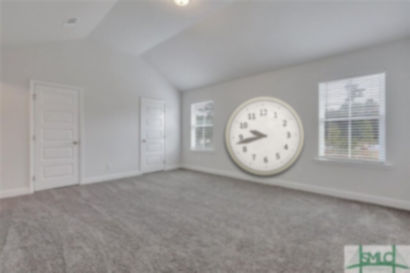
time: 9:43
